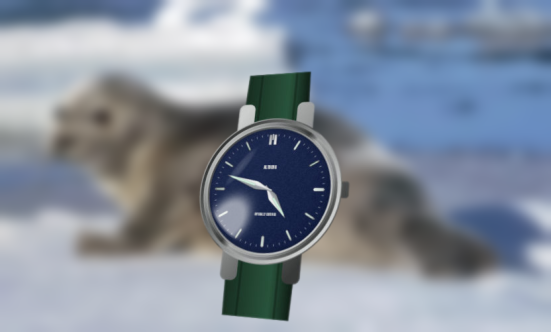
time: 4:48
